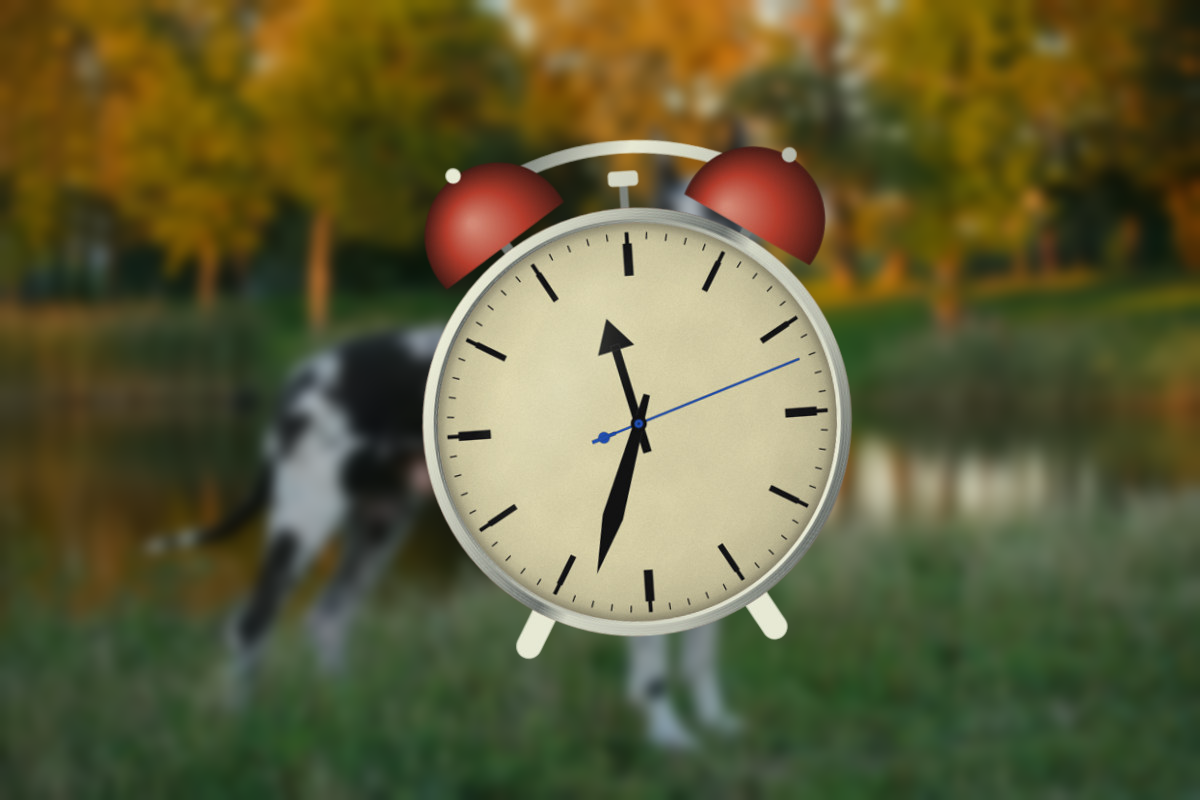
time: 11:33:12
